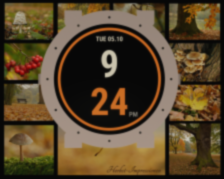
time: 9:24
